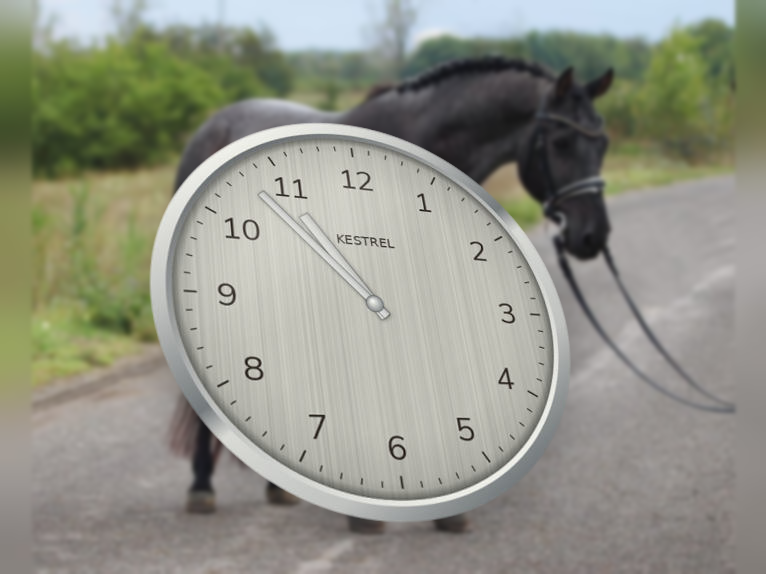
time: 10:53
